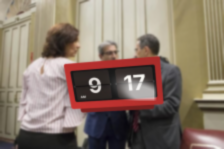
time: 9:17
